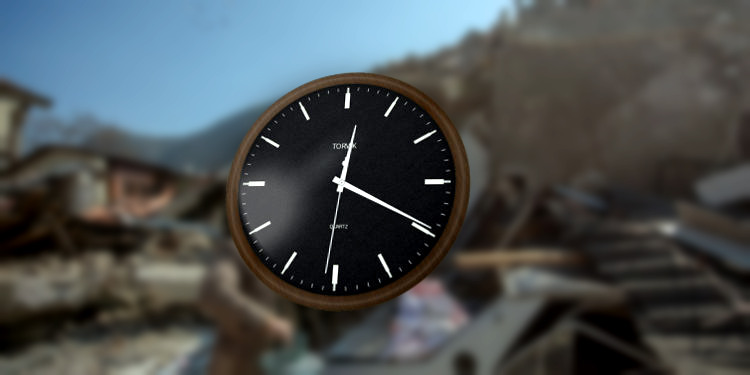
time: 12:19:31
